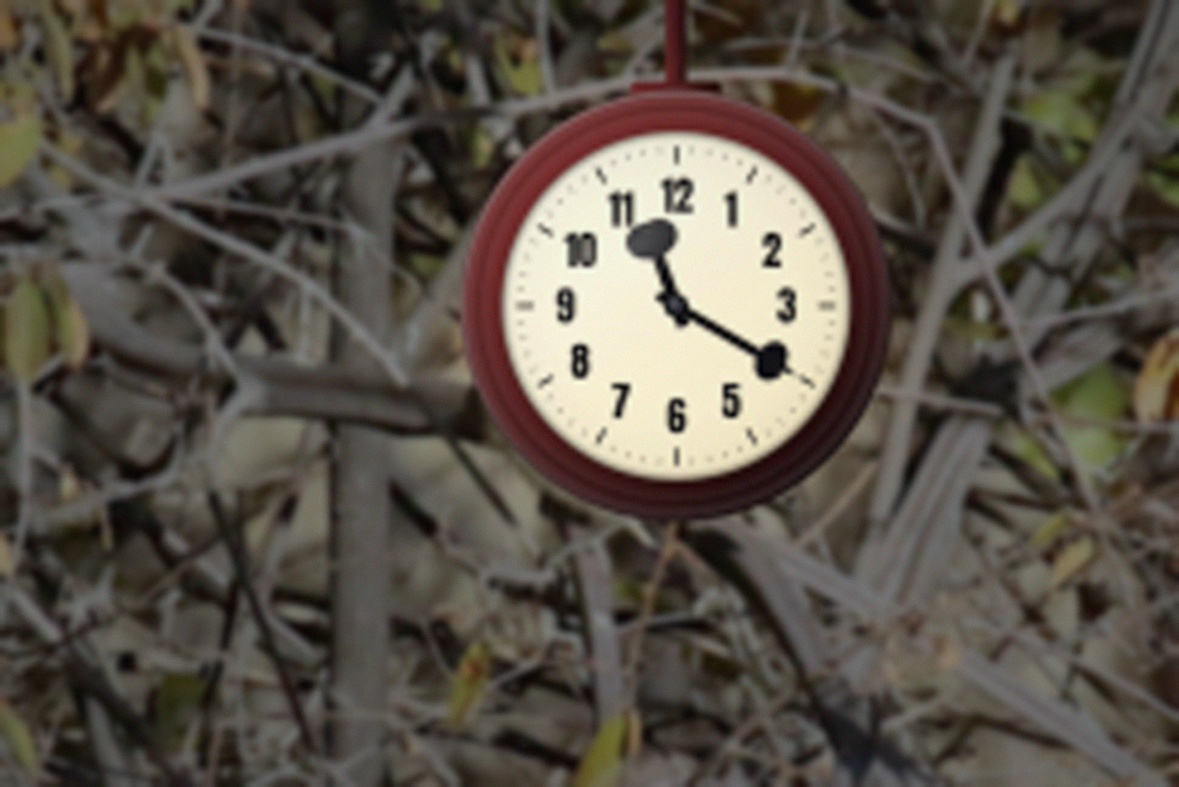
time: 11:20
